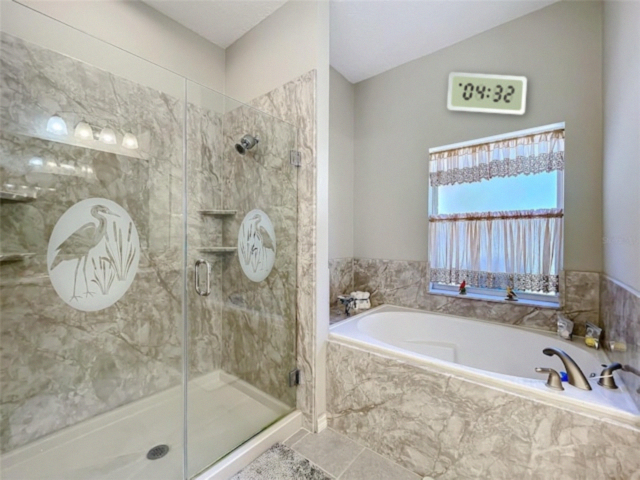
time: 4:32
